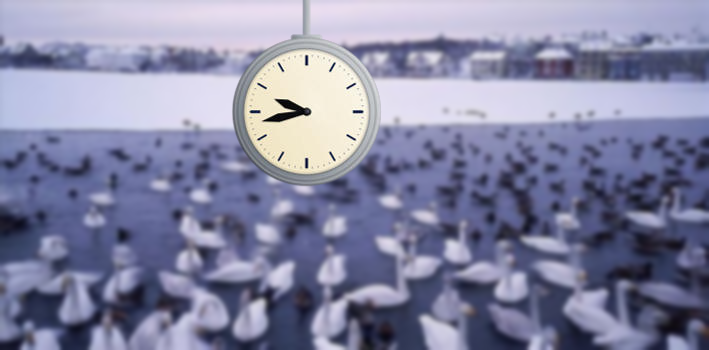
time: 9:43
